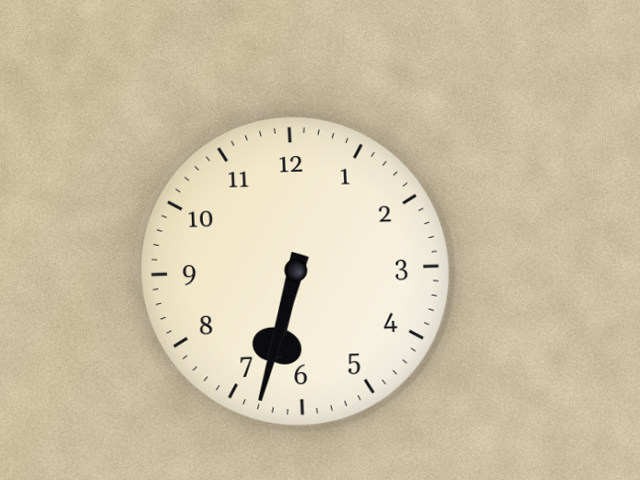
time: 6:33
